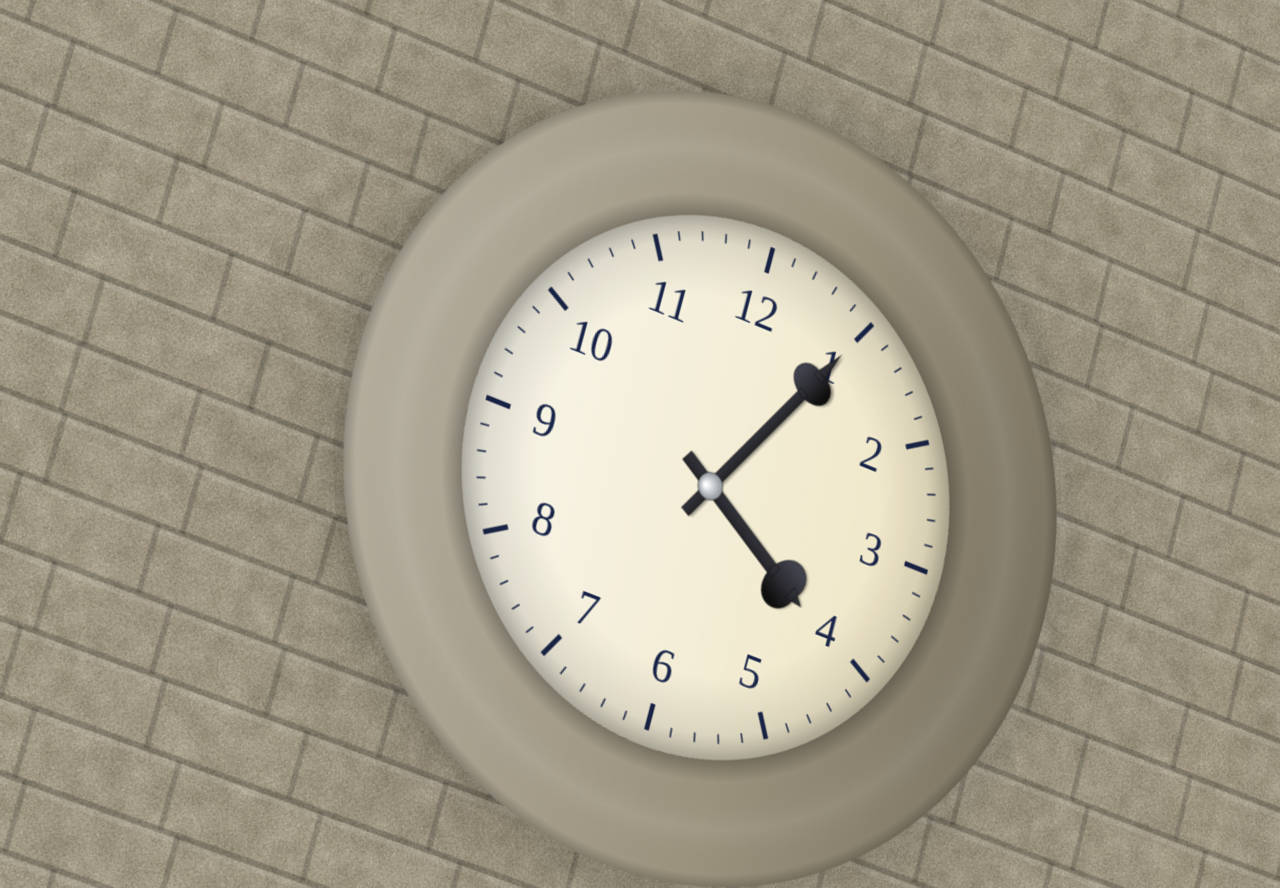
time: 4:05
